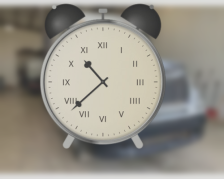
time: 10:38
